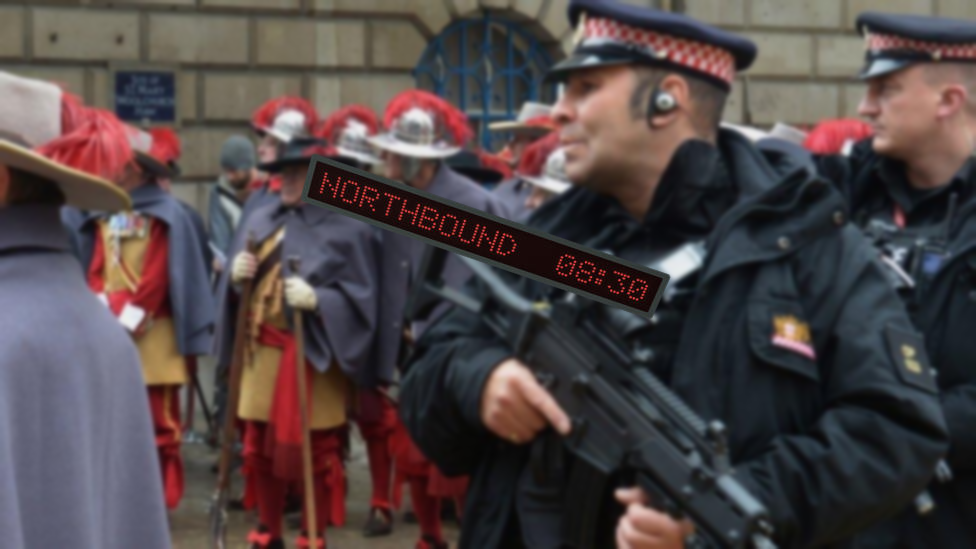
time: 8:30
